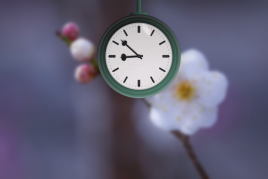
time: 8:52
